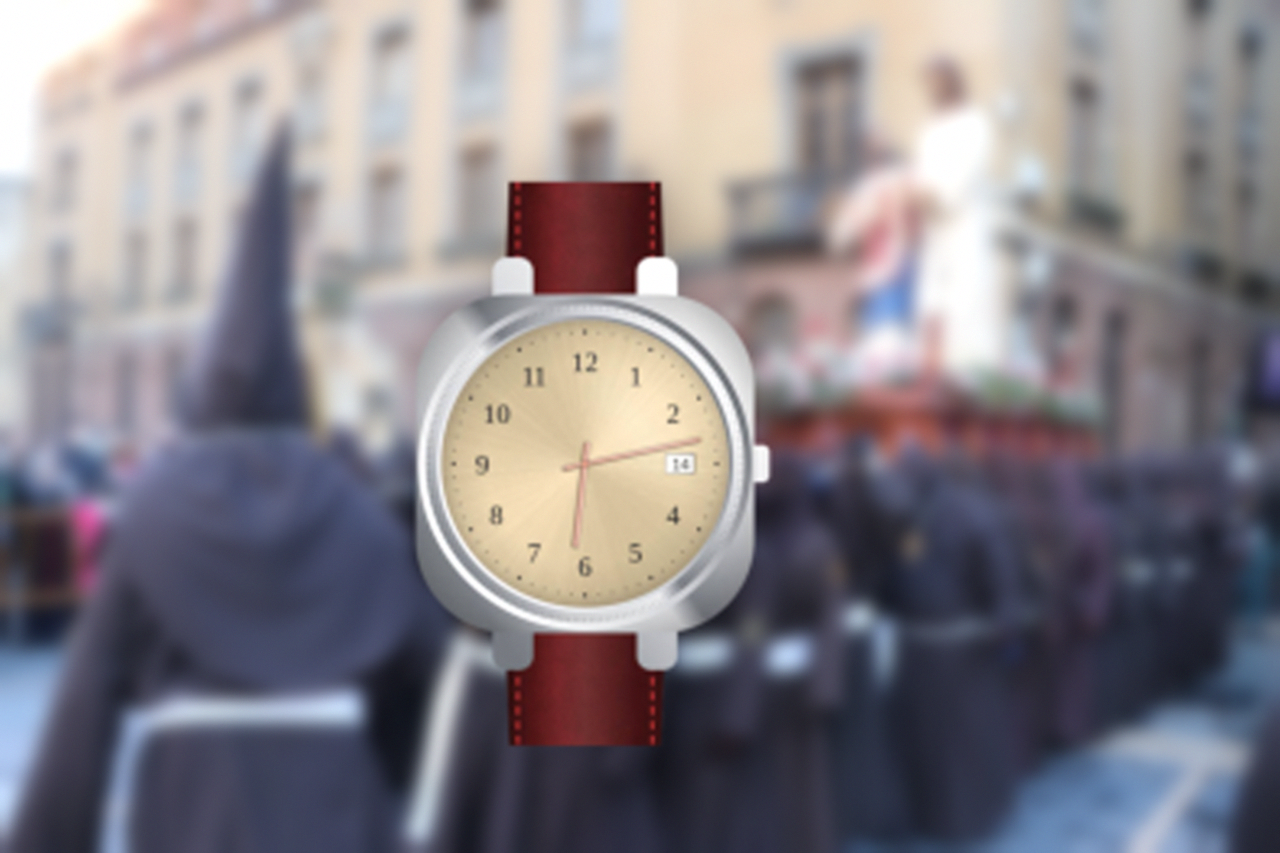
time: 6:13
